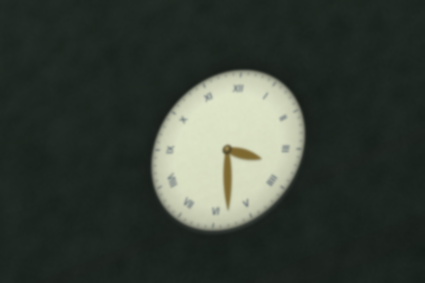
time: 3:28
